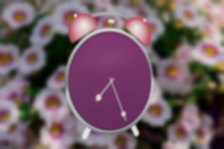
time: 7:26
